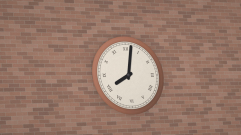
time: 8:02
